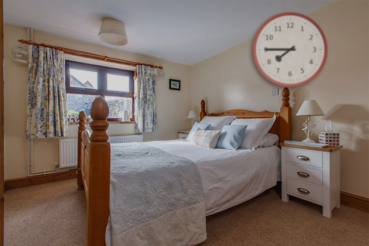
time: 7:45
